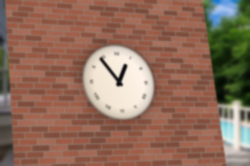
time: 12:54
